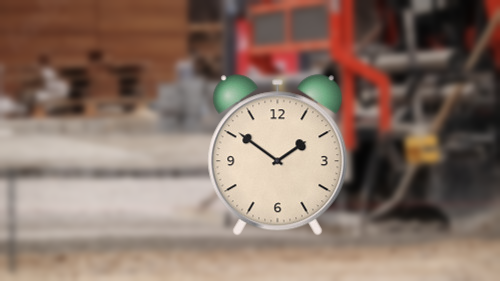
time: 1:51
